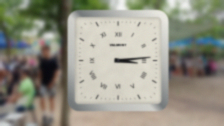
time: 3:14
